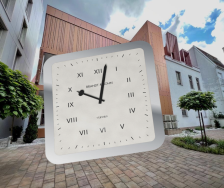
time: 10:02
